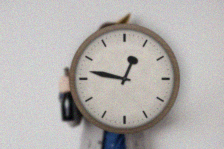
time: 12:47
